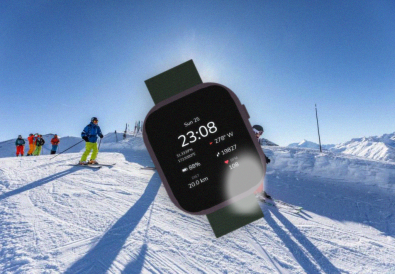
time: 23:08
